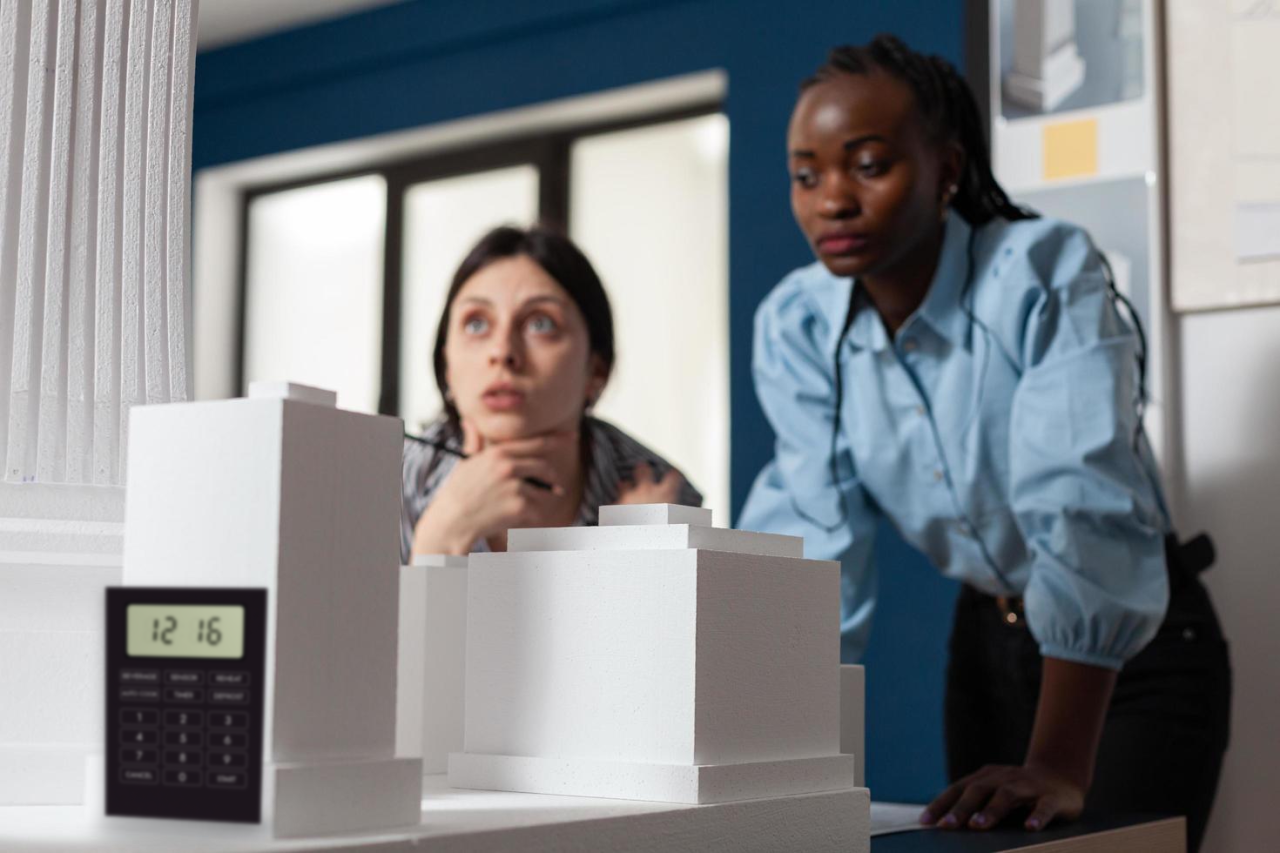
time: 12:16
